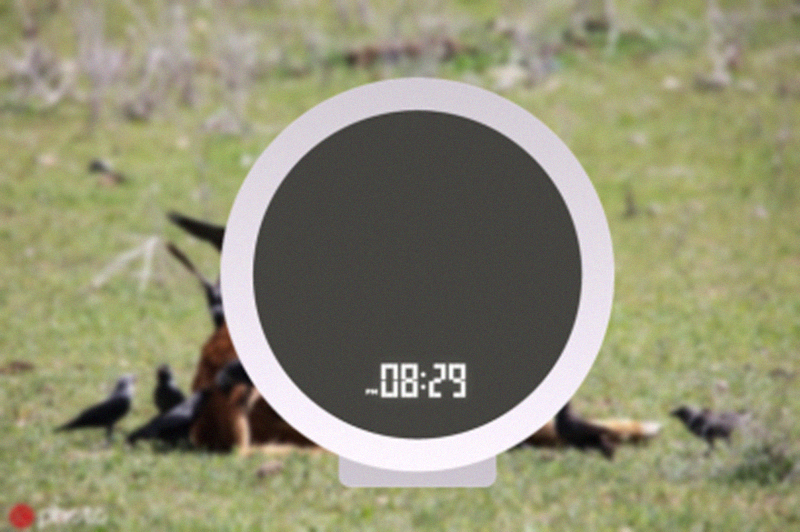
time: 8:29
